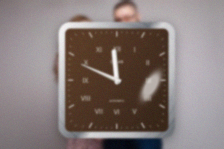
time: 11:49
